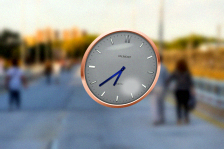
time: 6:38
